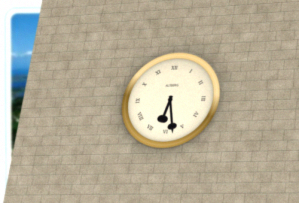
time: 6:28
